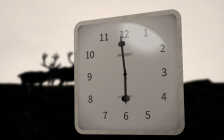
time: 5:59
